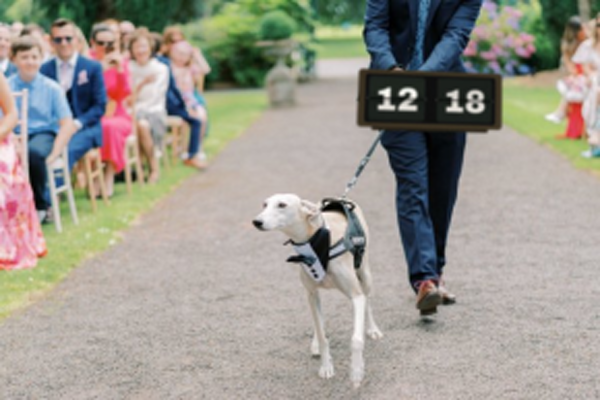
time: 12:18
